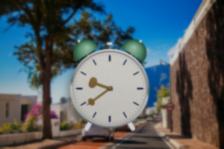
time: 9:39
